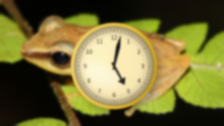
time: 5:02
